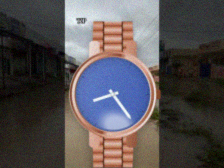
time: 8:24
